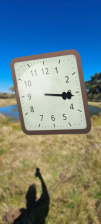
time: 3:16
